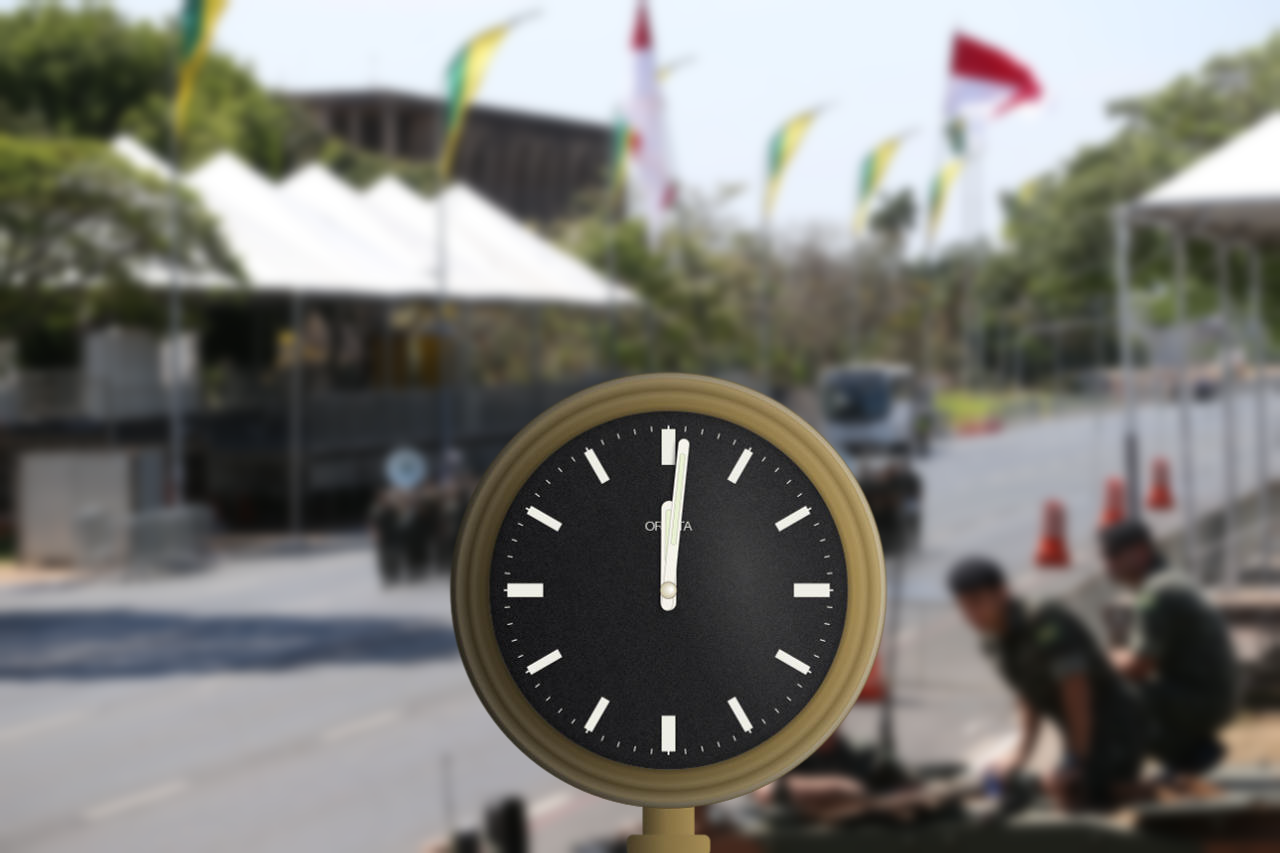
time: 12:01
